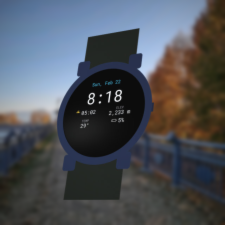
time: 8:18
